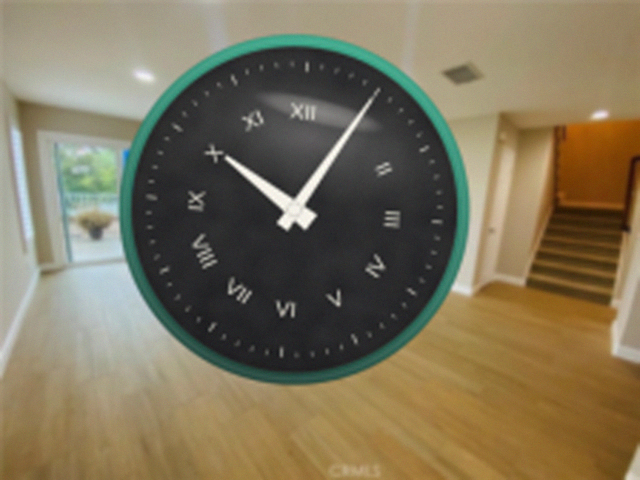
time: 10:05
